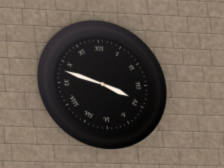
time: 3:48
